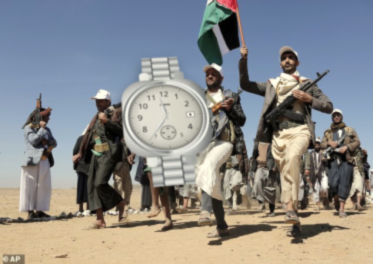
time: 11:36
